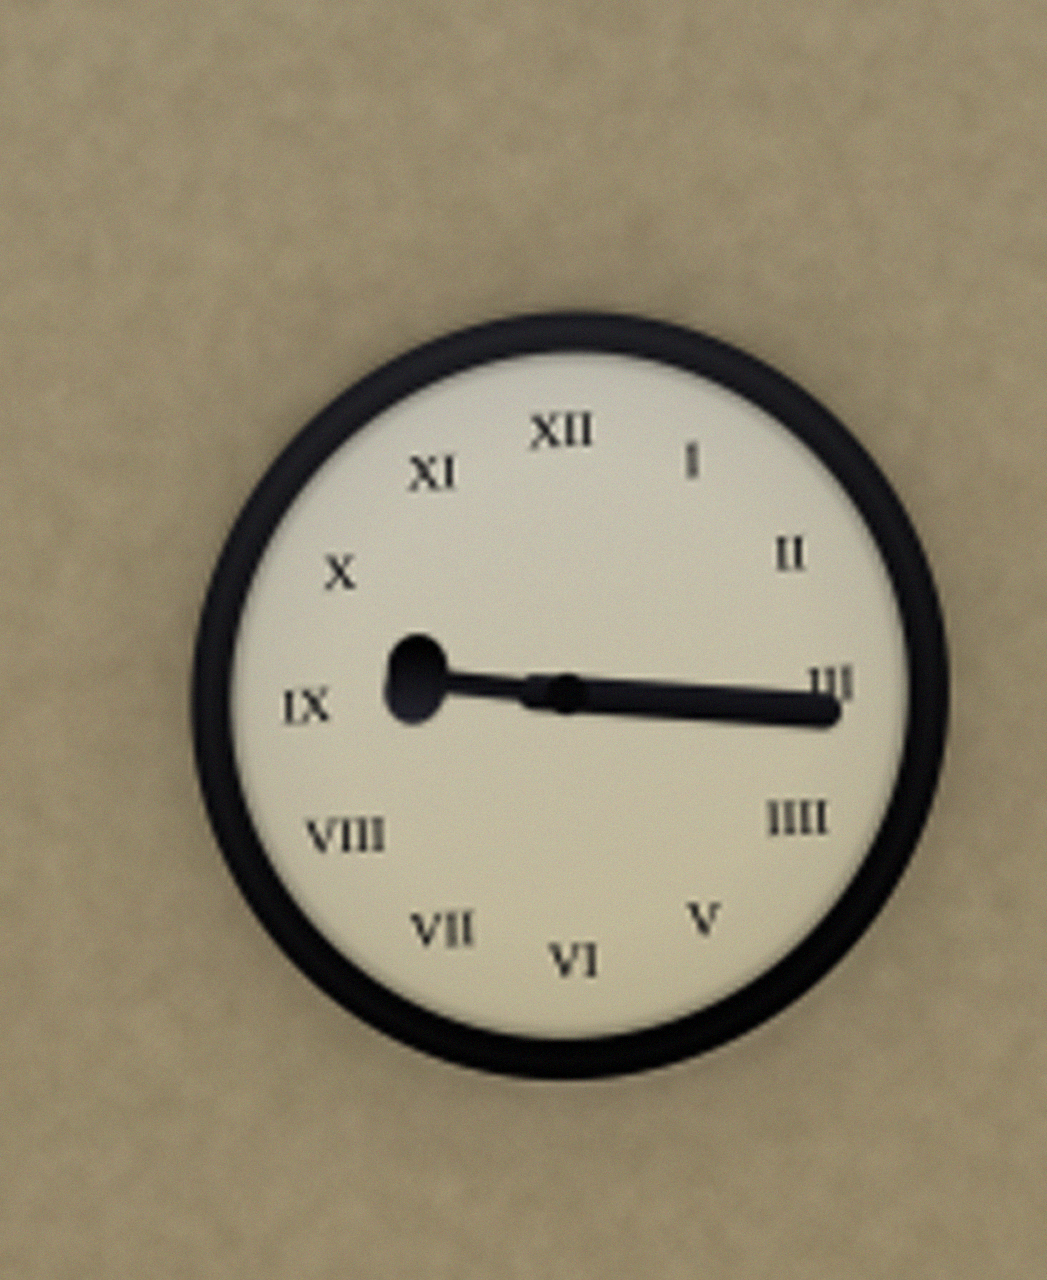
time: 9:16
